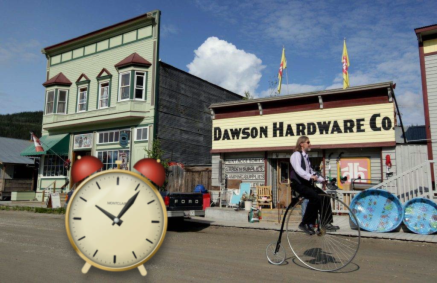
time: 10:06
